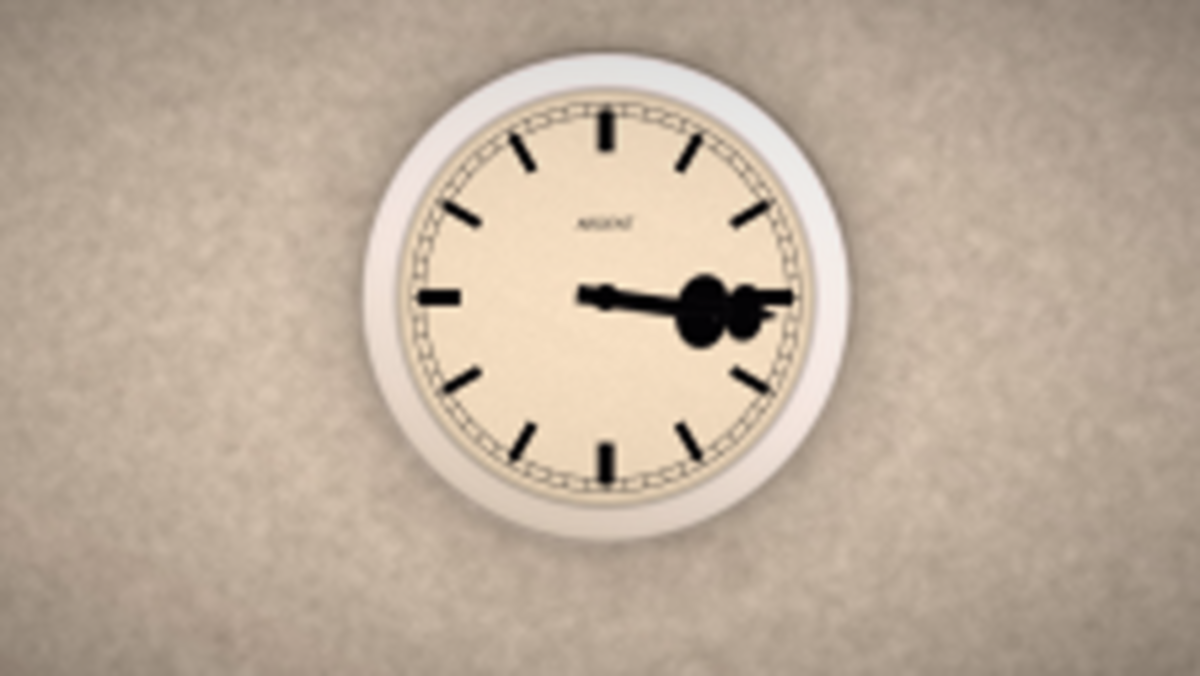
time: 3:16
